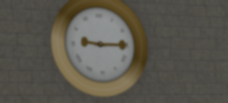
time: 9:15
